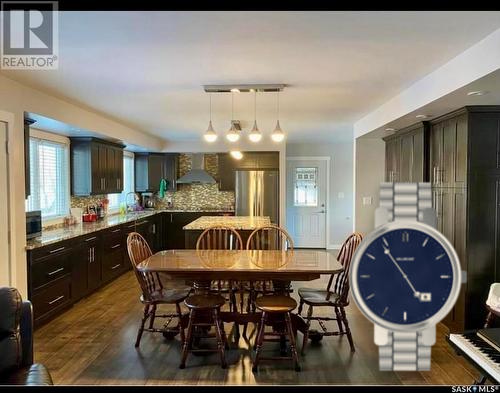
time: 4:54
